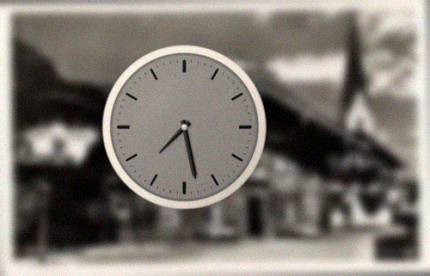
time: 7:28
